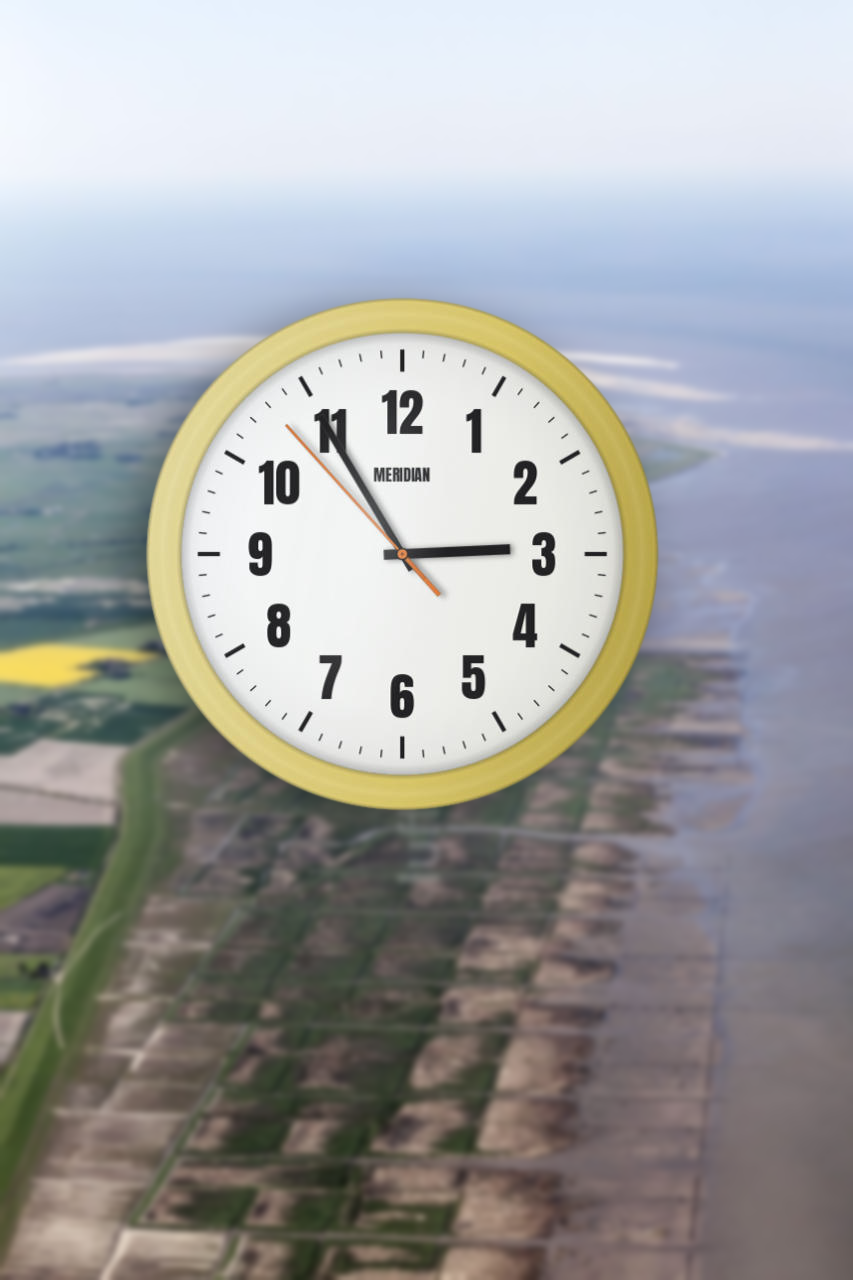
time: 2:54:53
